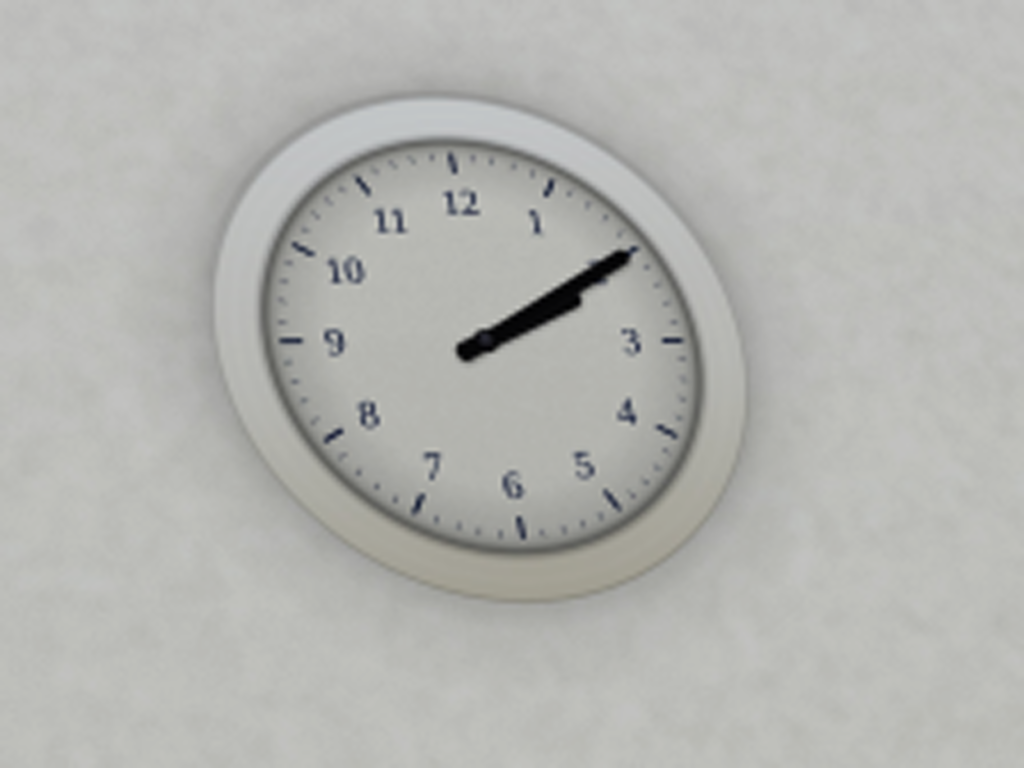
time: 2:10
